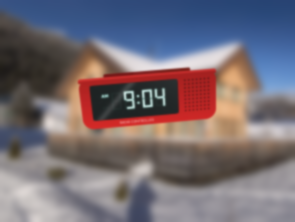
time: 9:04
